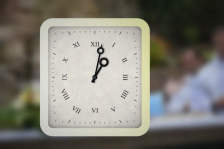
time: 1:02
